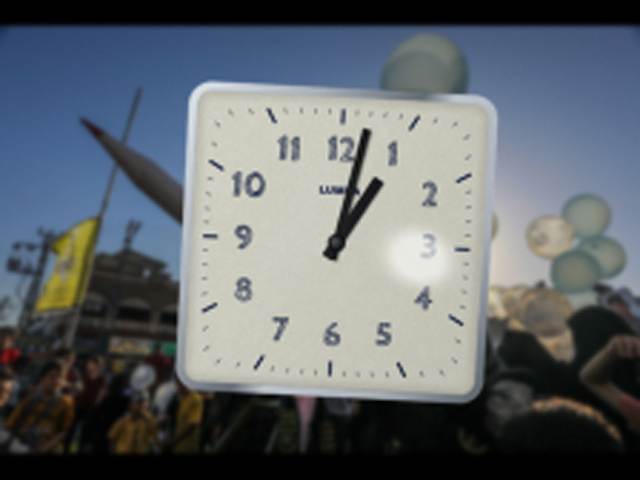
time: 1:02
